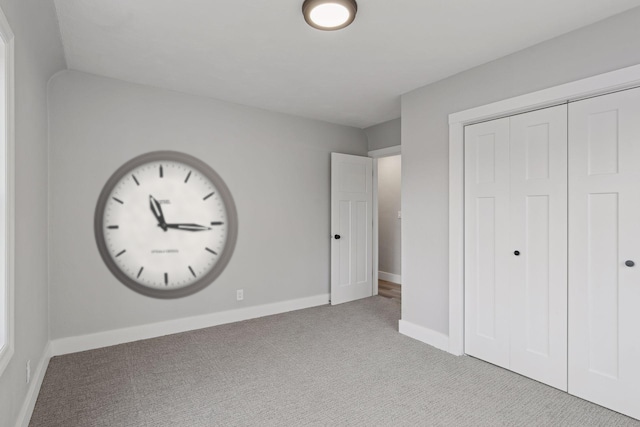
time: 11:16
